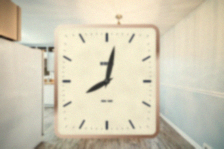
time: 8:02
